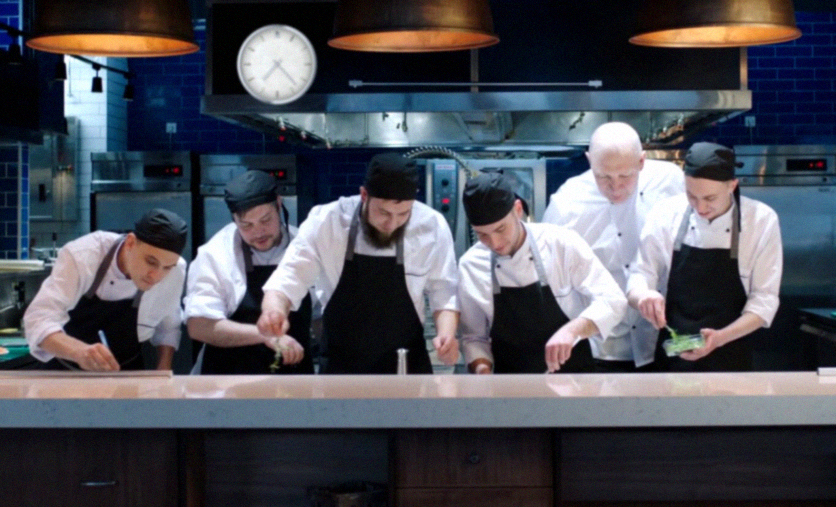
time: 7:23
